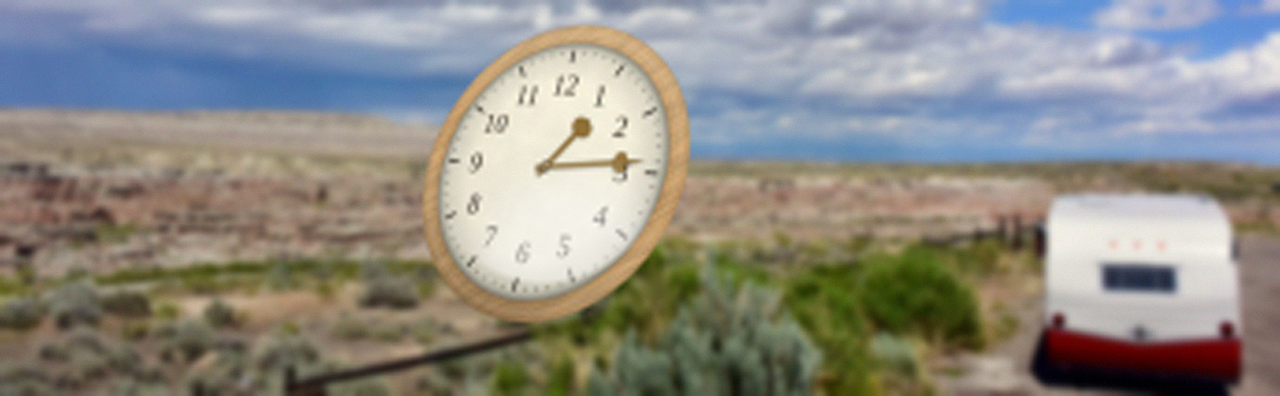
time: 1:14
